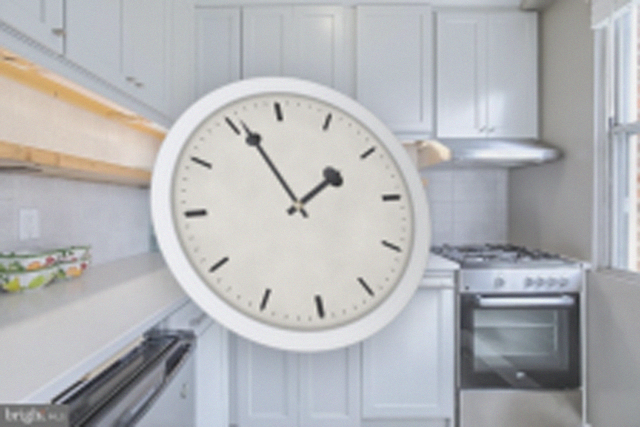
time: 1:56
